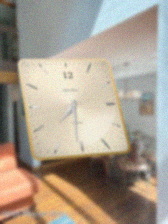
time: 7:31
